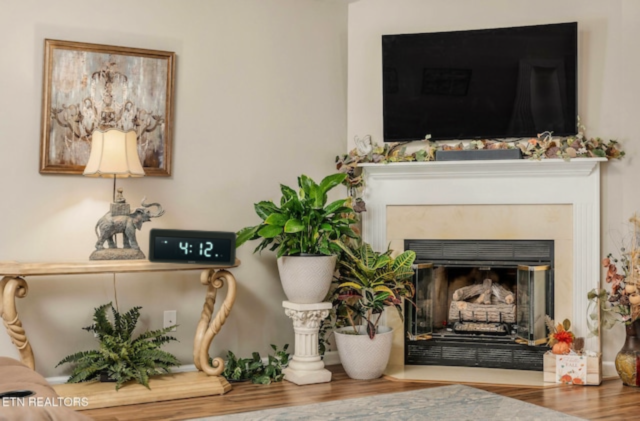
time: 4:12
